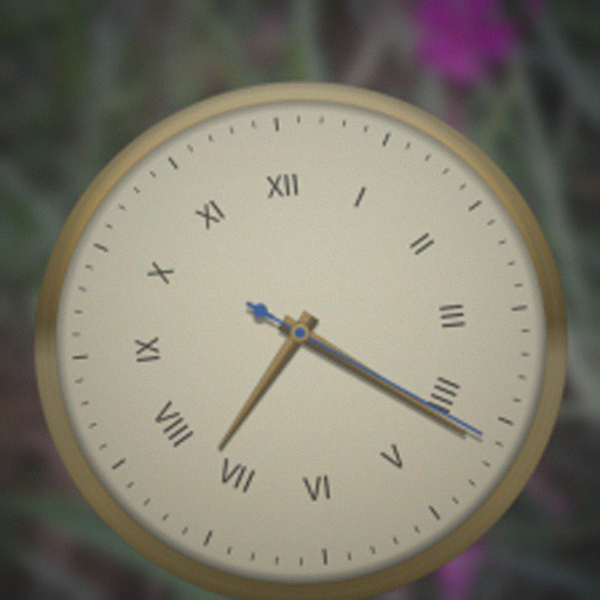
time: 7:21:21
